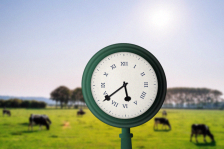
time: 5:39
